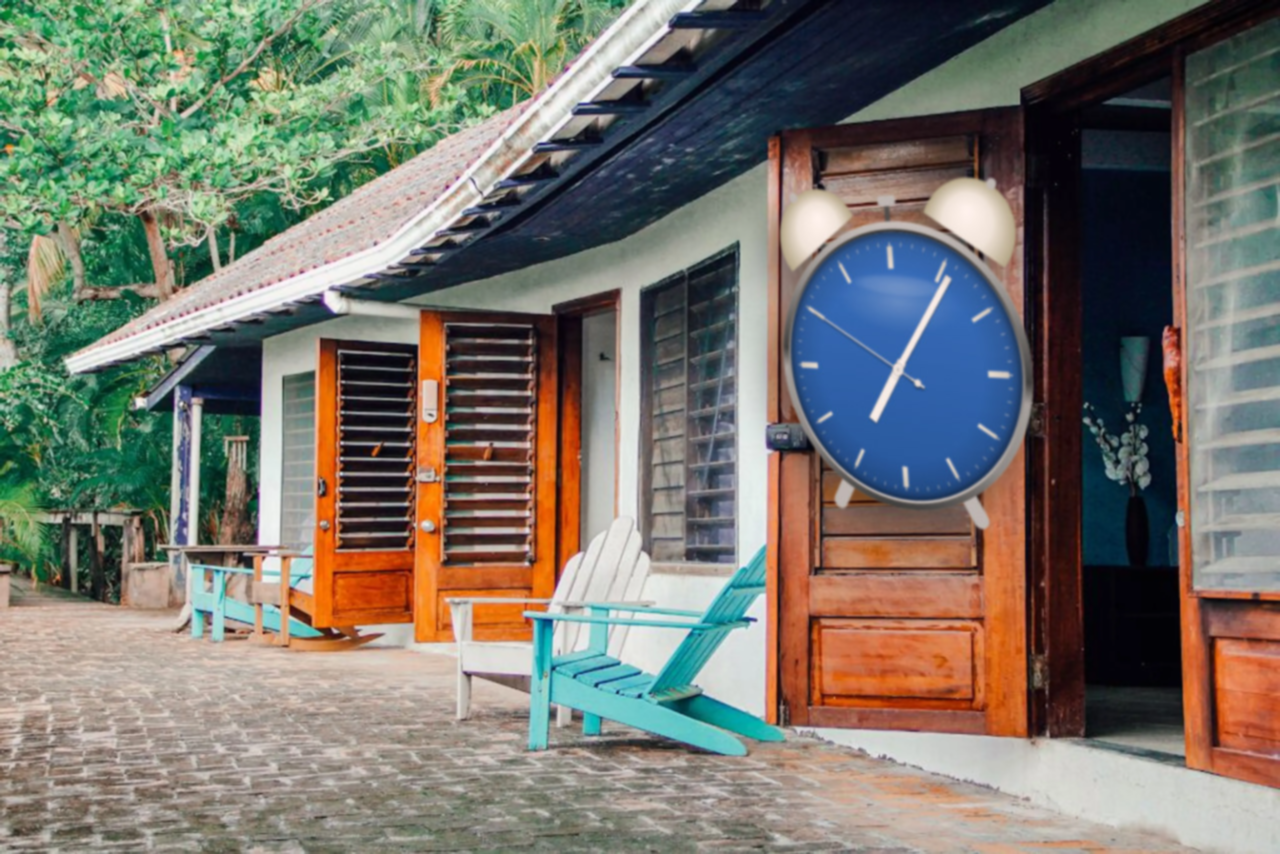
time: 7:05:50
